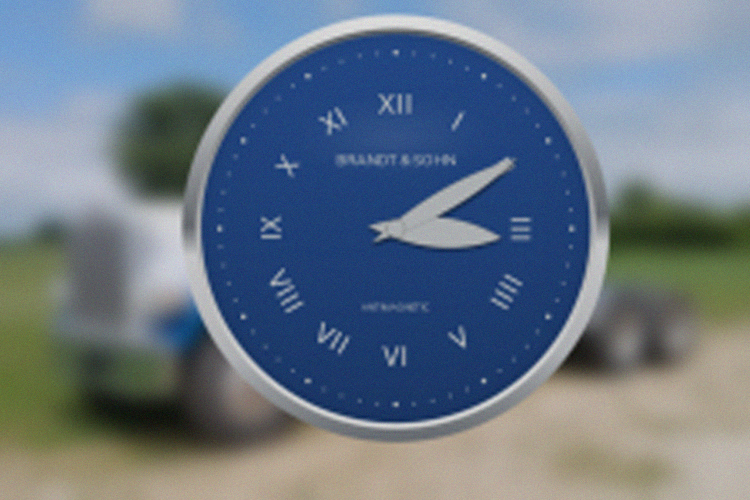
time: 3:10
